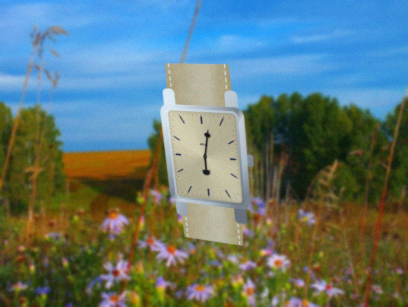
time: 6:02
